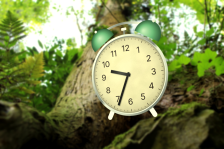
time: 9:34
